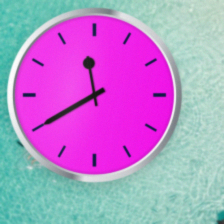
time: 11:40
